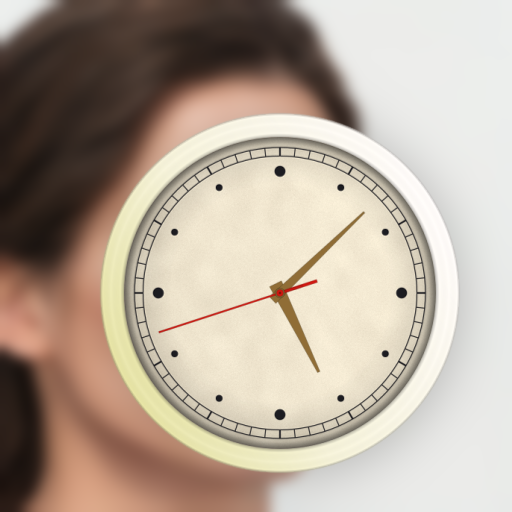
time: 5:07:42
